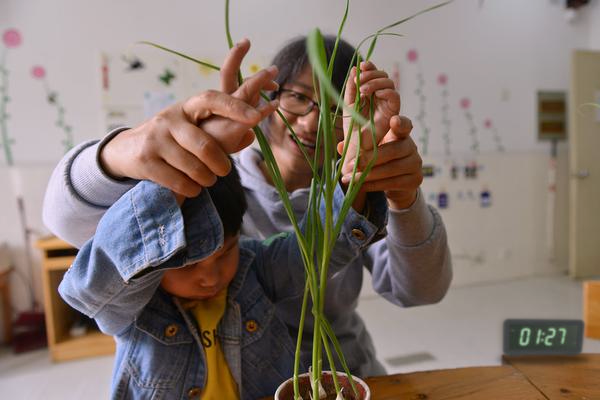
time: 1:27
